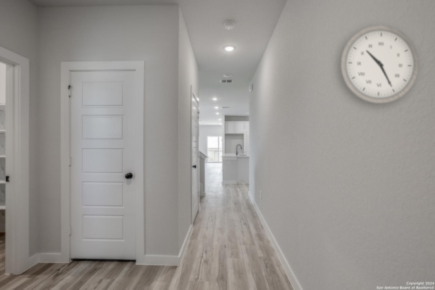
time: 10:25
